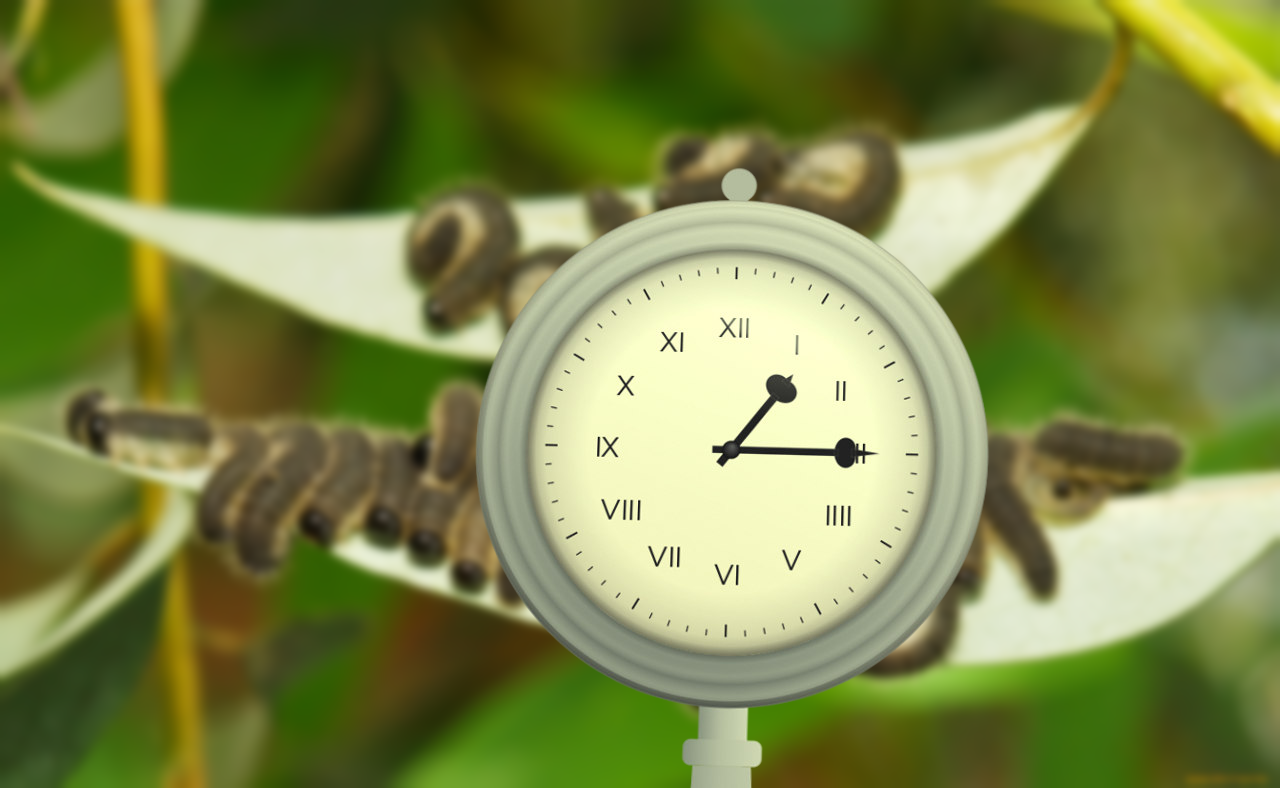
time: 1:15
